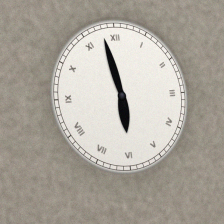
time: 5:58
